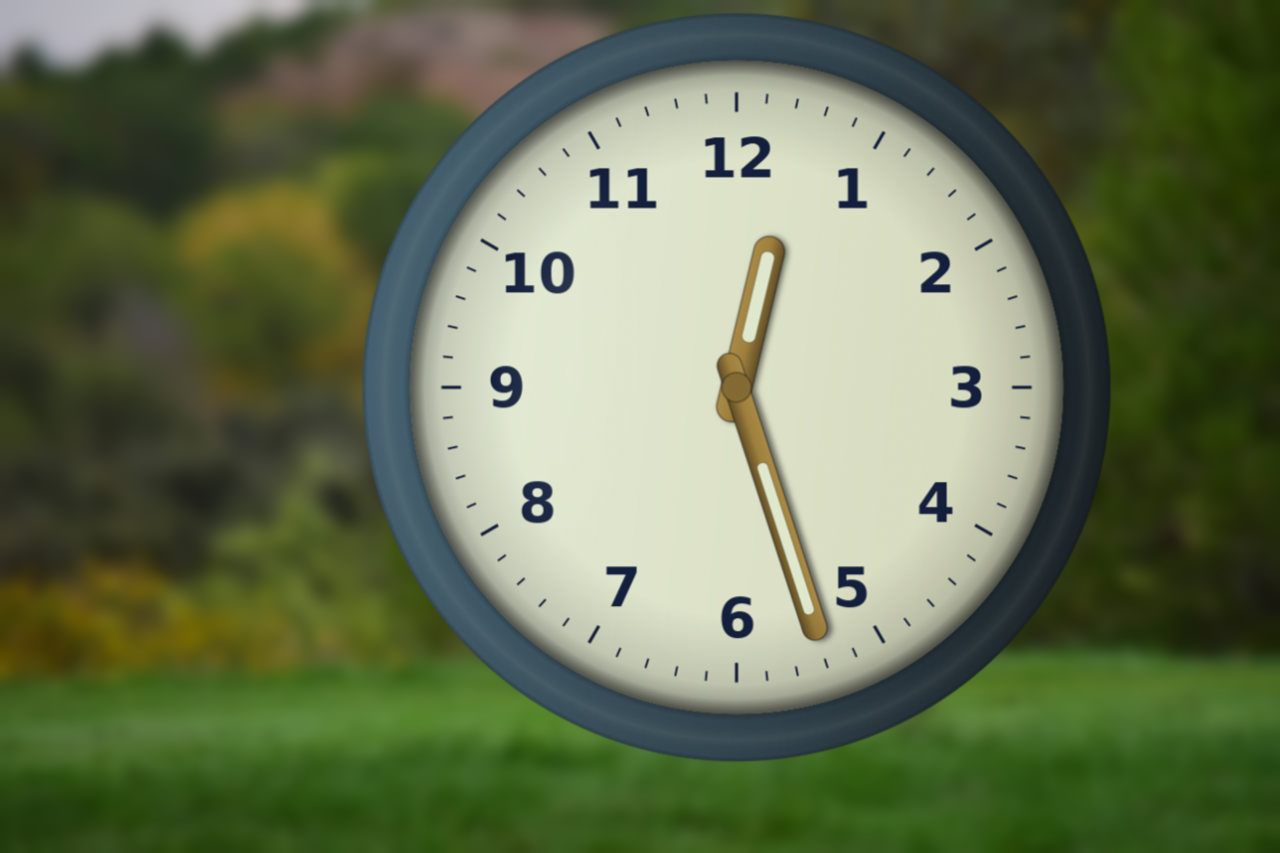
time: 12:27
